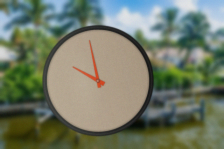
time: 9:58
